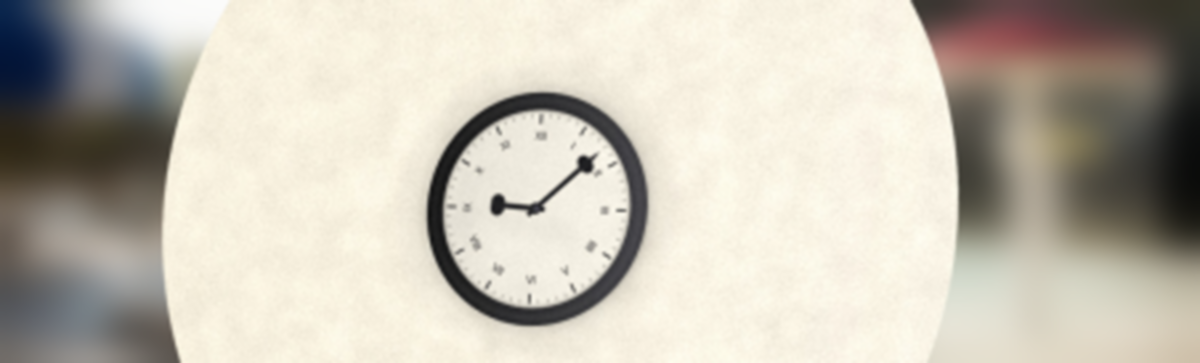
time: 9:08
